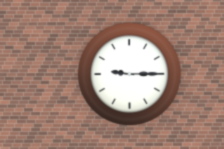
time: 9:15
